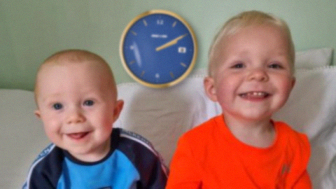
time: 2:10
